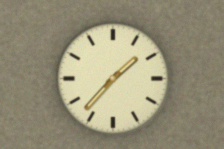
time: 1:37
